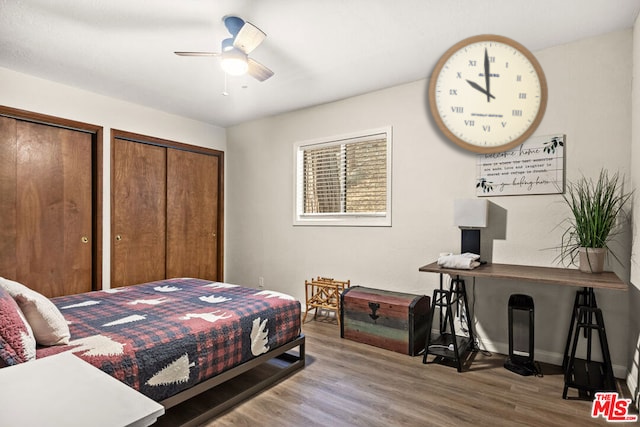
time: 9:59
